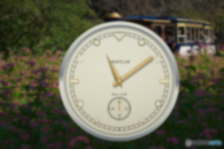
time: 11:09
